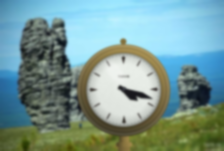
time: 4:18
